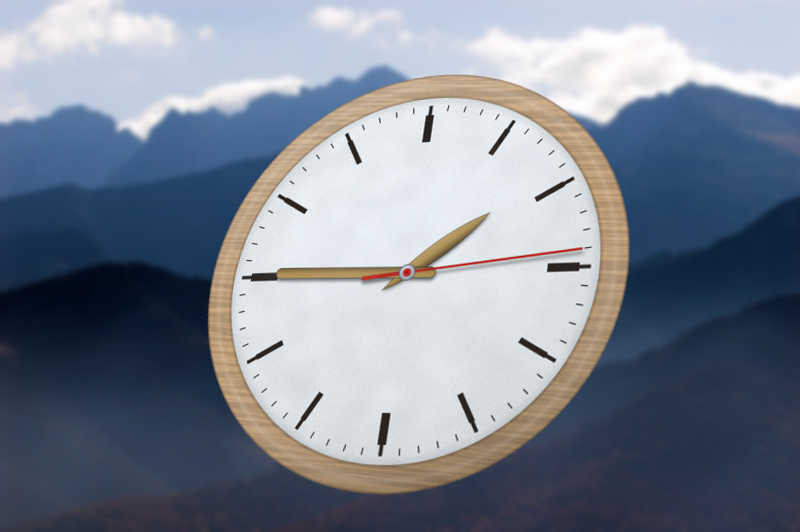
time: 1:45:14
